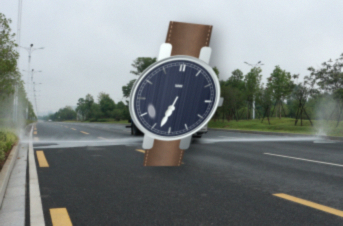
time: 6:33
